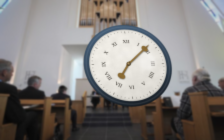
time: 7:08
